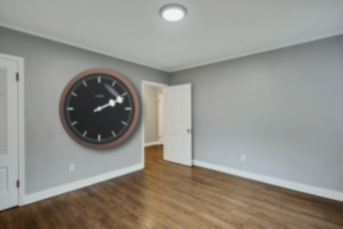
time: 2:11
